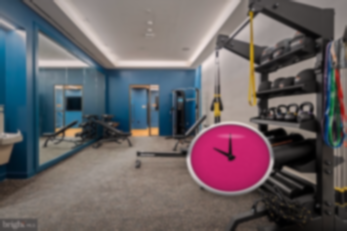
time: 10:00
